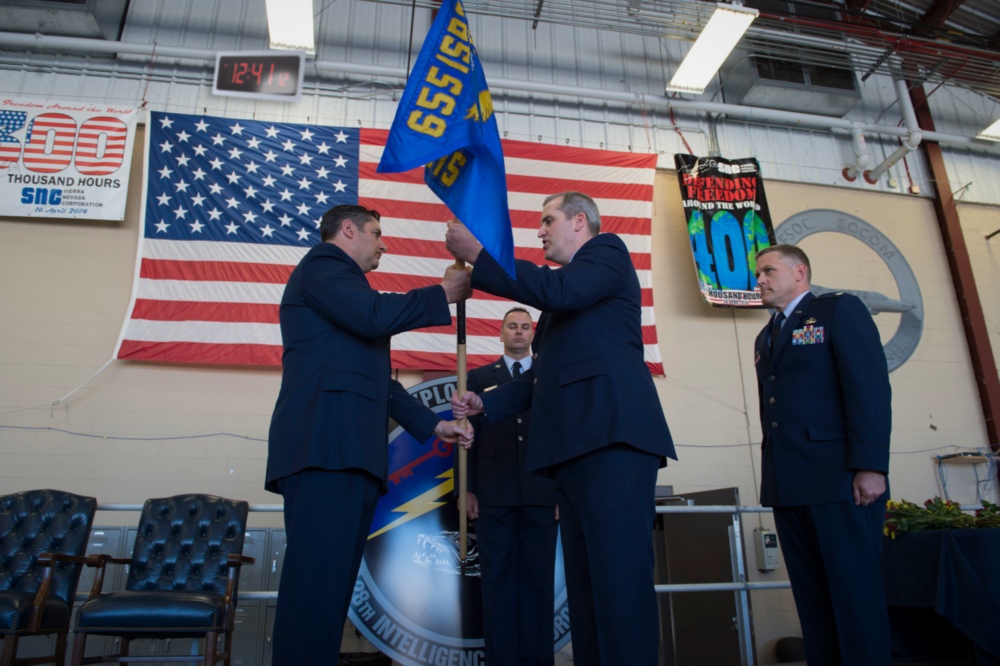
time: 12:41
